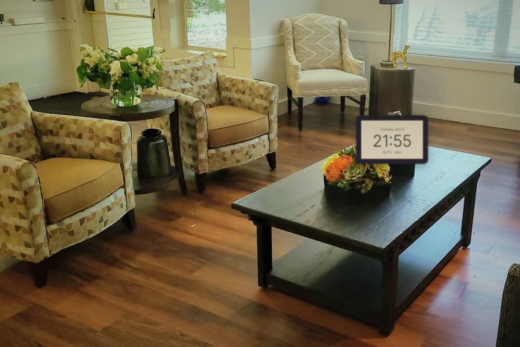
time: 21:55
